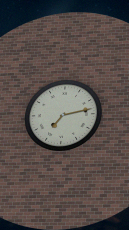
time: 7:13
